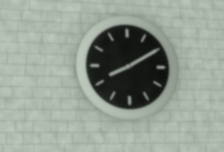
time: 8:10
